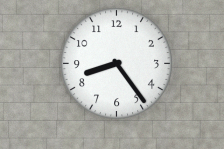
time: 8:24
